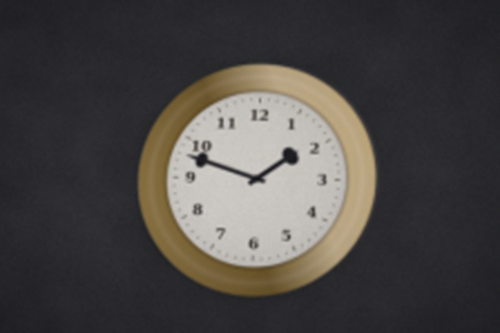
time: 1:48
